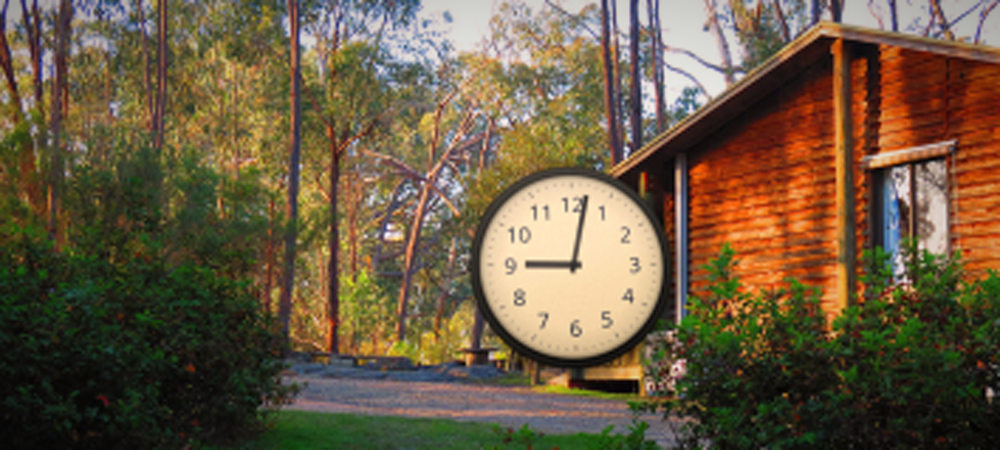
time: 9:02
